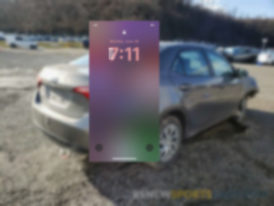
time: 7:11
